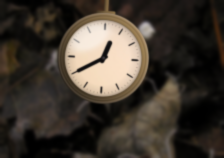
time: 12:40
